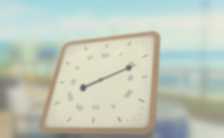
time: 8:11
